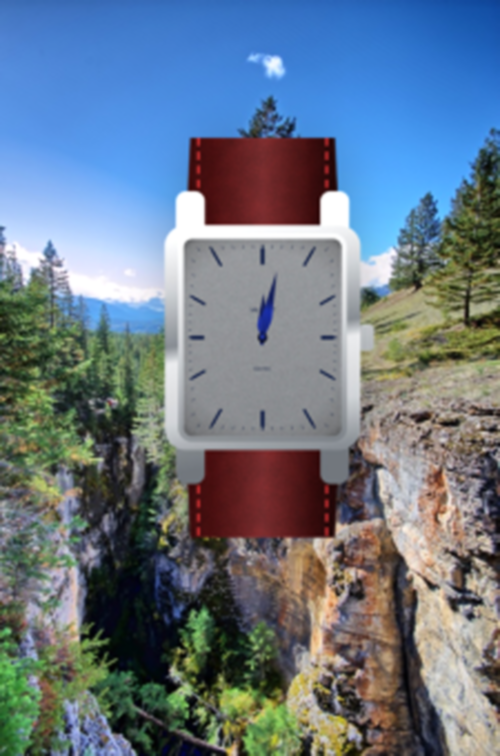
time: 12:02
